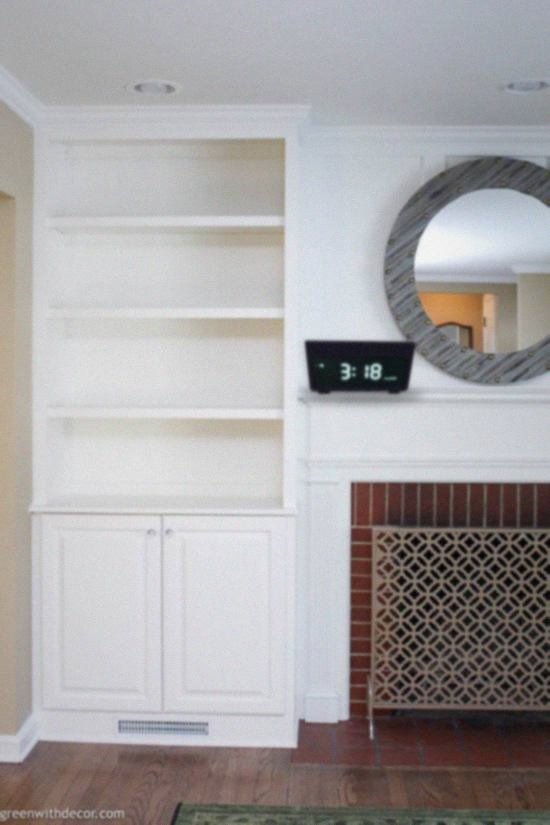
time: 3:18
